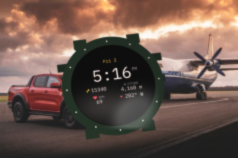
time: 5:16
